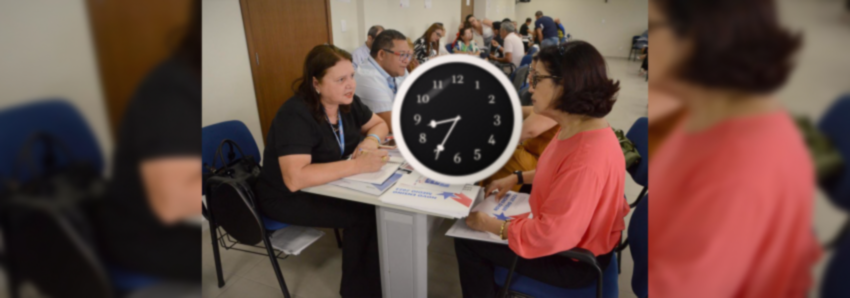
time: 8:35
